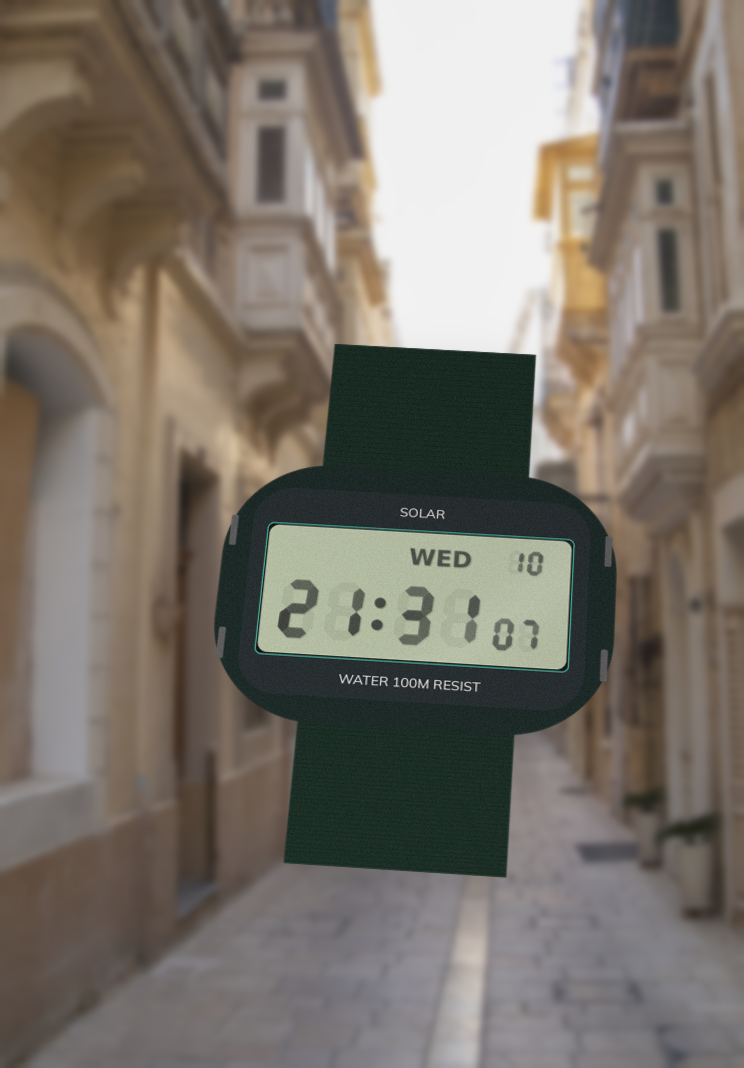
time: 21:31:07
